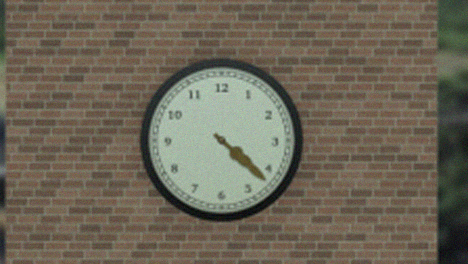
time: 4:22
